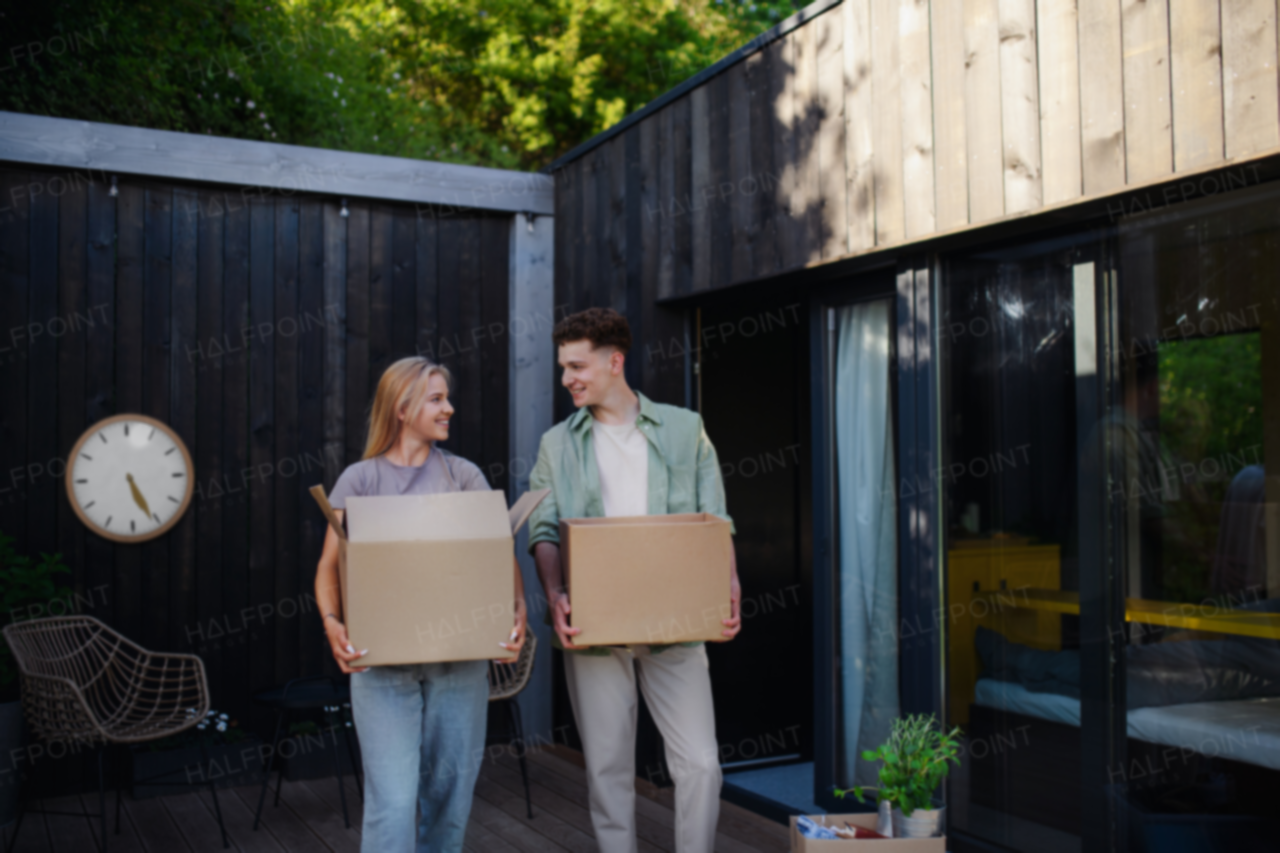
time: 5:26
